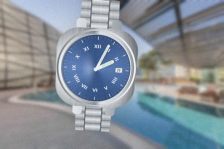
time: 2:04
